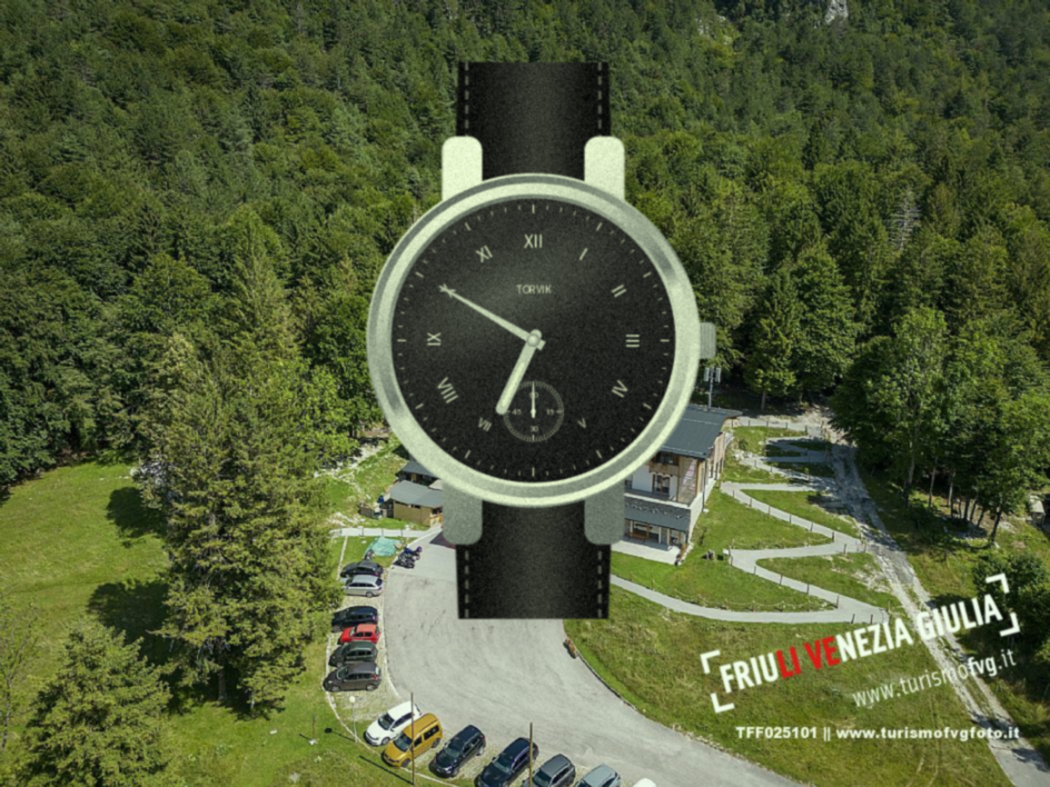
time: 6:50
